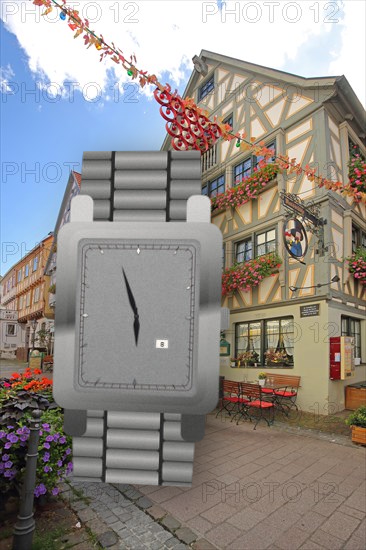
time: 5:57
